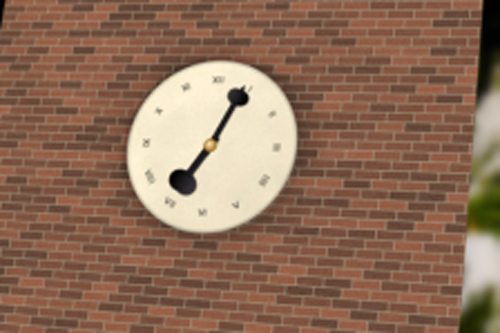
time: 7:04
